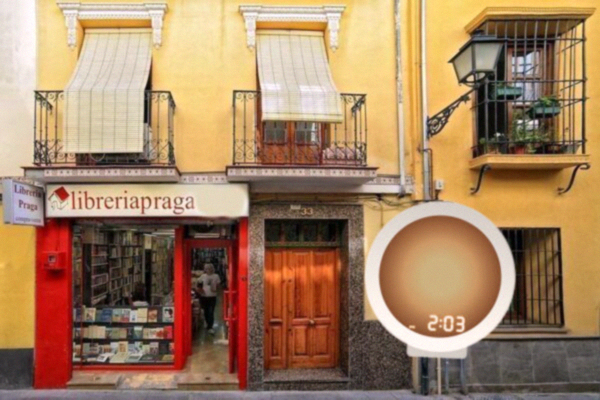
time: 2:03
